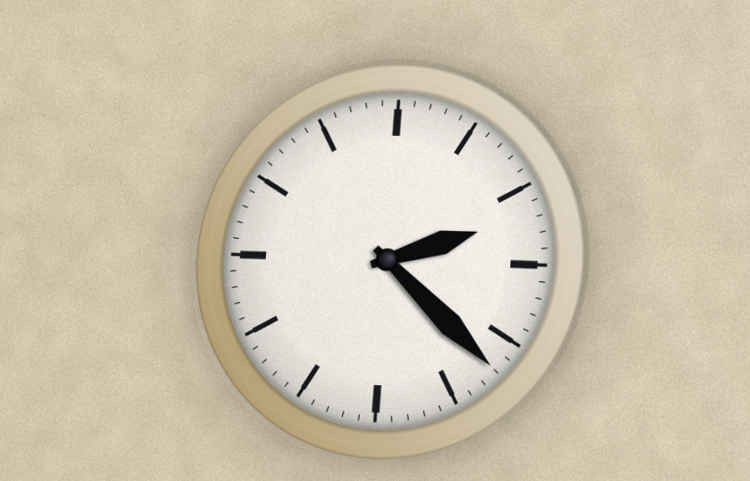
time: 2:22
